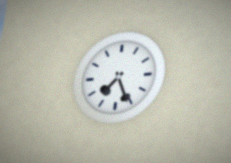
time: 7:26
